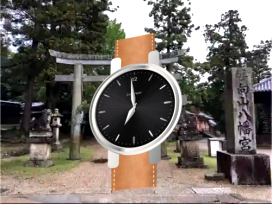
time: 6:59
